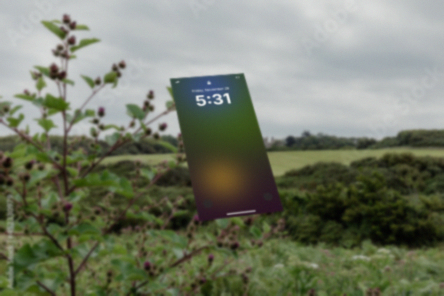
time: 5:31
